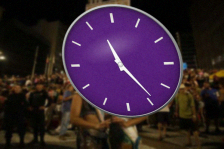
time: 11:24
